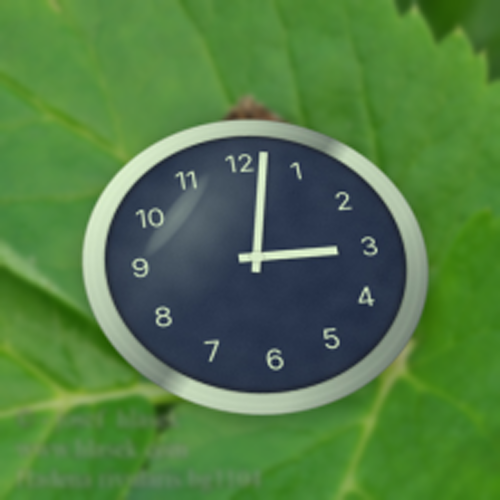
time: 3:02
